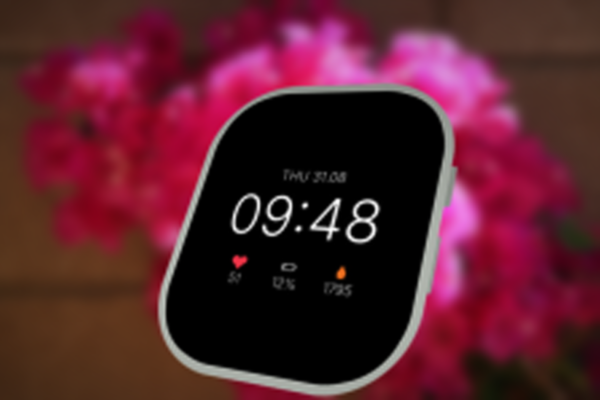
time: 9:48
